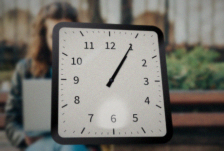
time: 1:05
